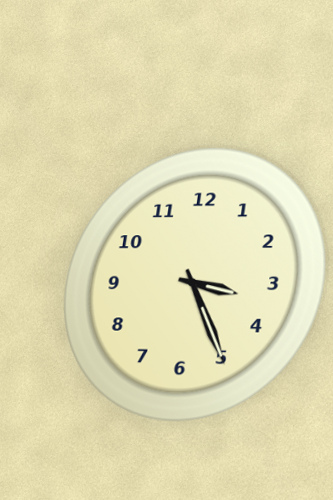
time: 3:25
